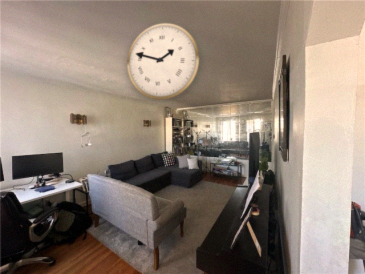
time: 1:47
